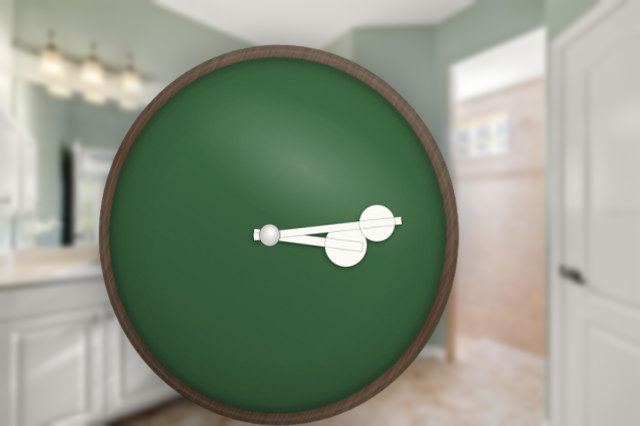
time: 3:14
